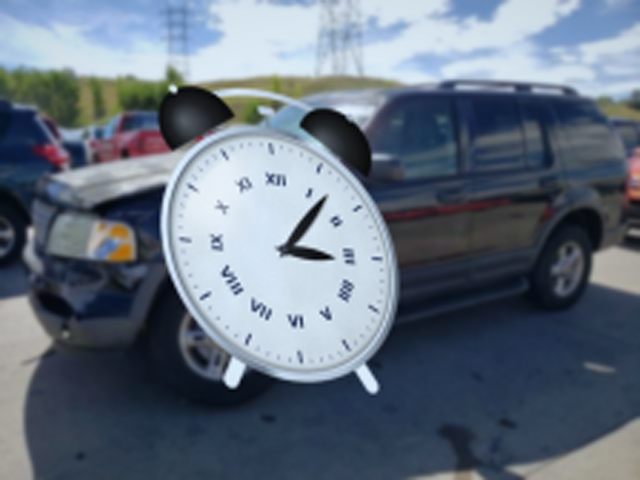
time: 3:07
